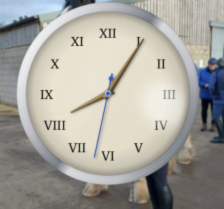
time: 8:05:32
